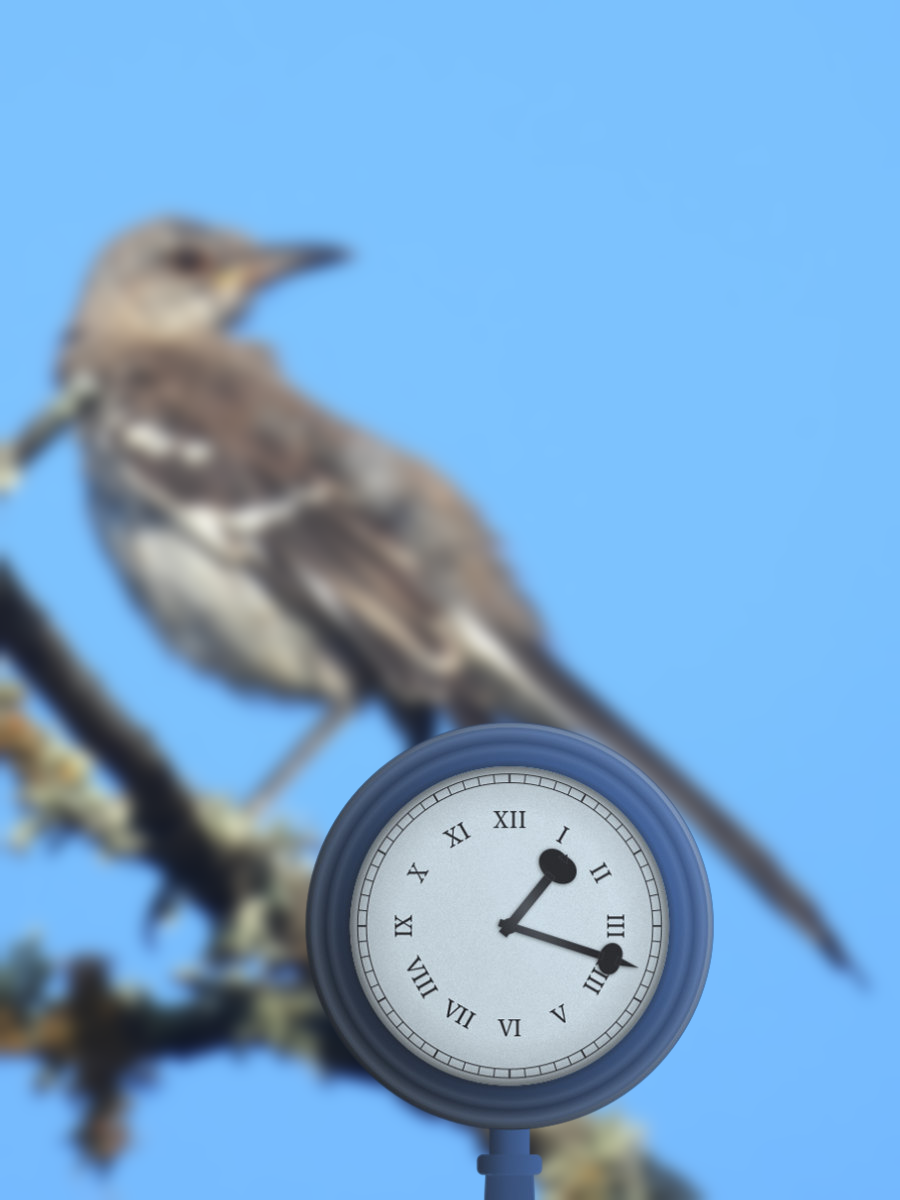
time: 1:18
